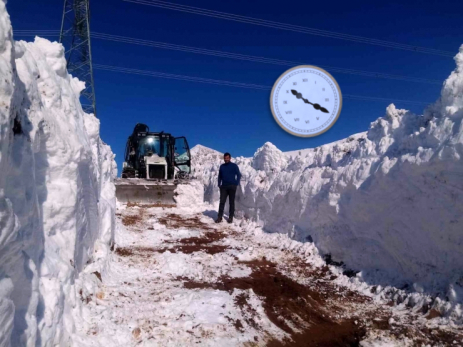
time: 10:20
